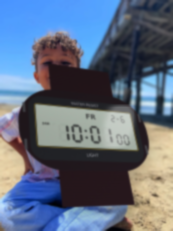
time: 10:01:00
